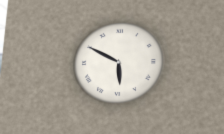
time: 5:50
